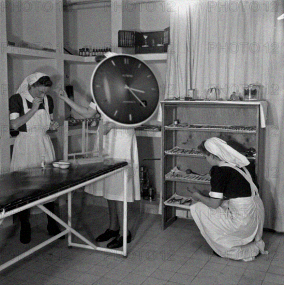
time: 3:23
